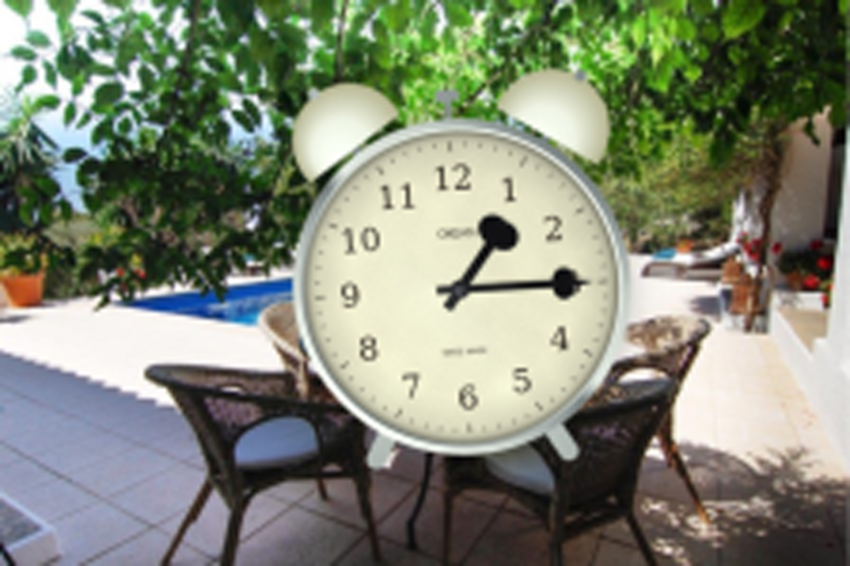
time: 1:15
